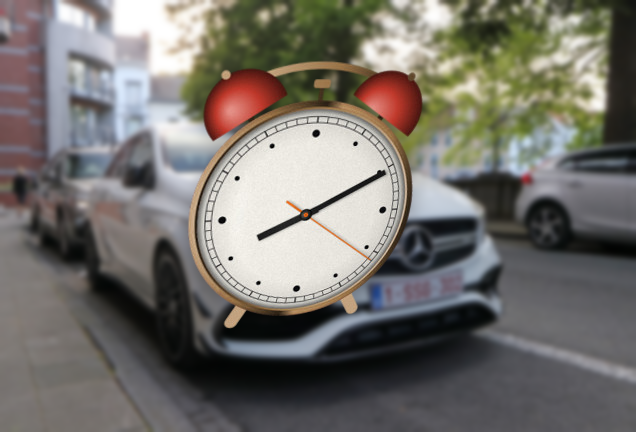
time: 8:10:21
